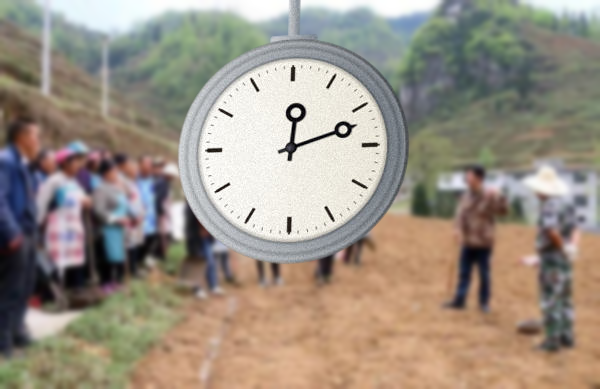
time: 12:12
